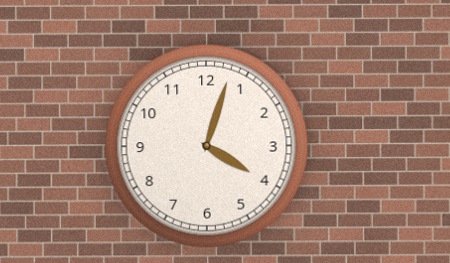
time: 4:03
